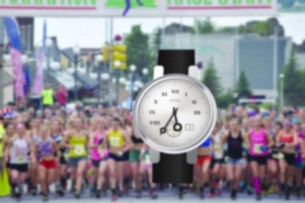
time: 5:35
